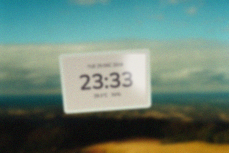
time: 23:33
